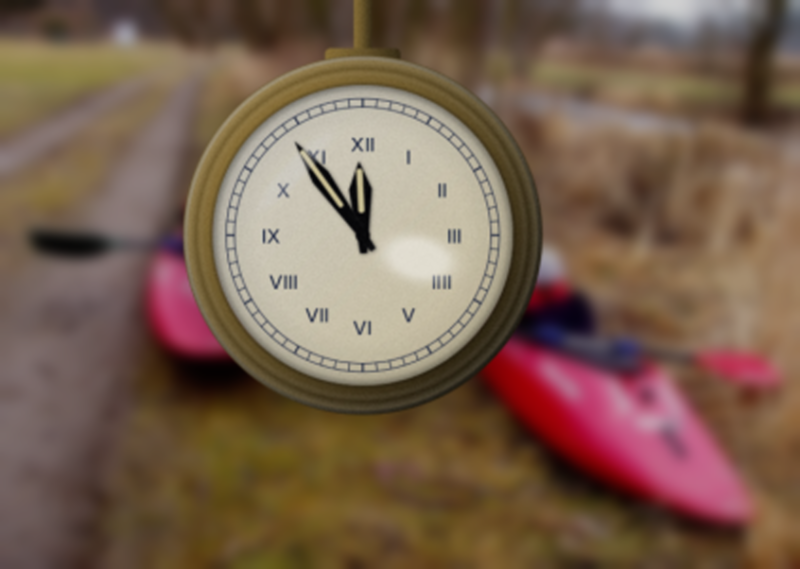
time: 11:54
